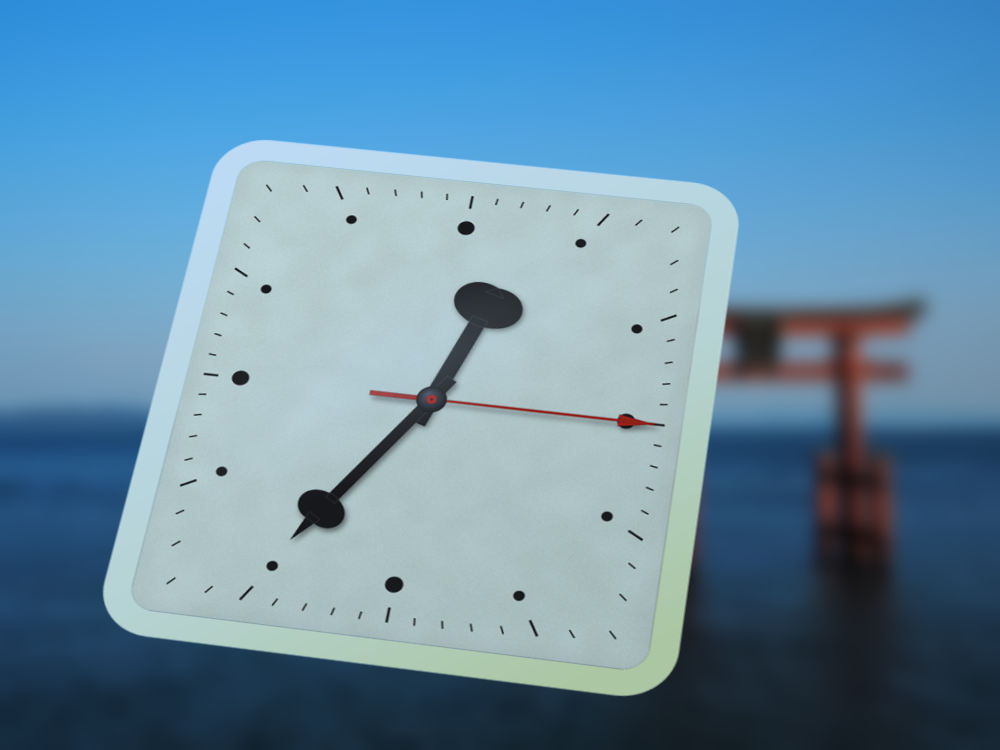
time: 12:35:15
